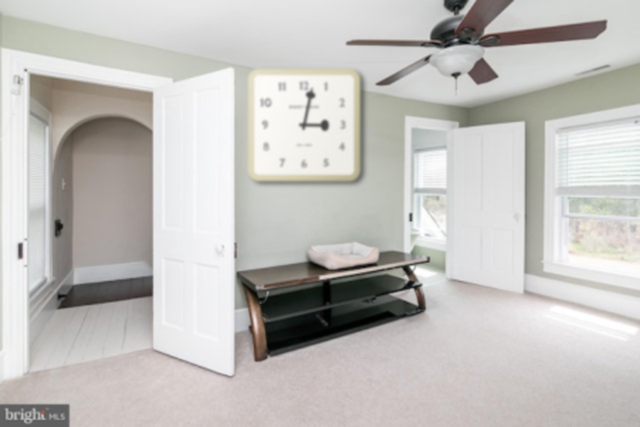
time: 3:02
